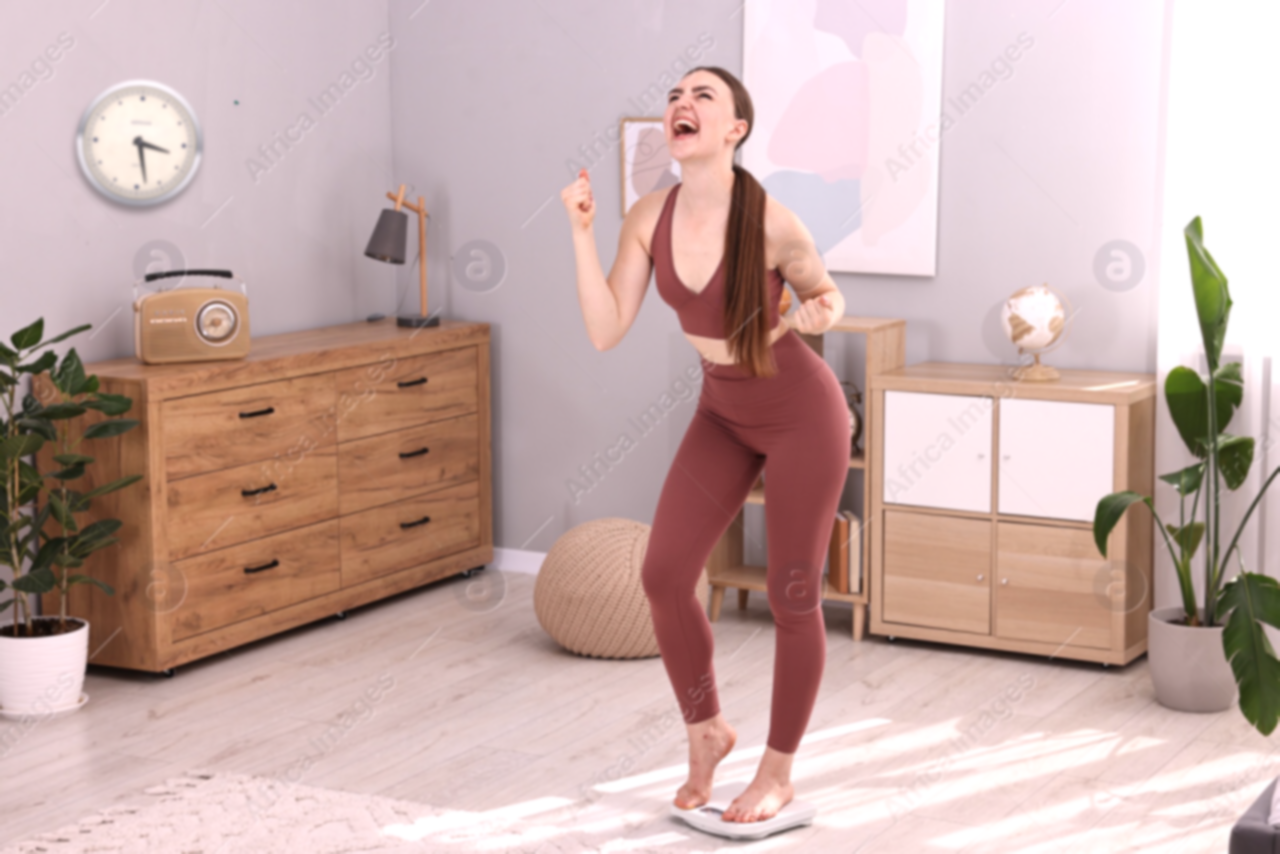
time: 3:28
